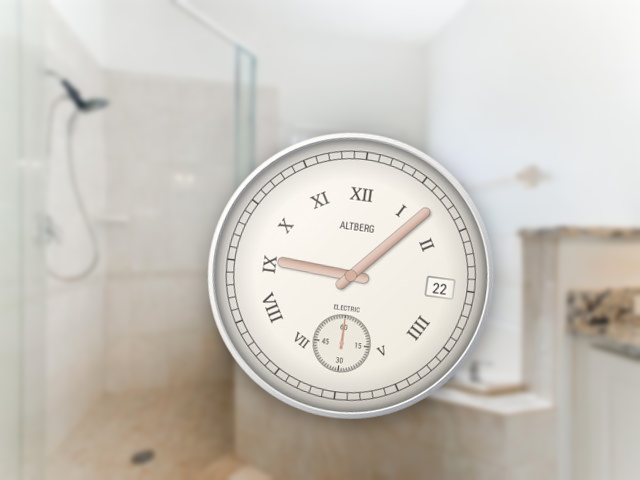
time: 9:07
